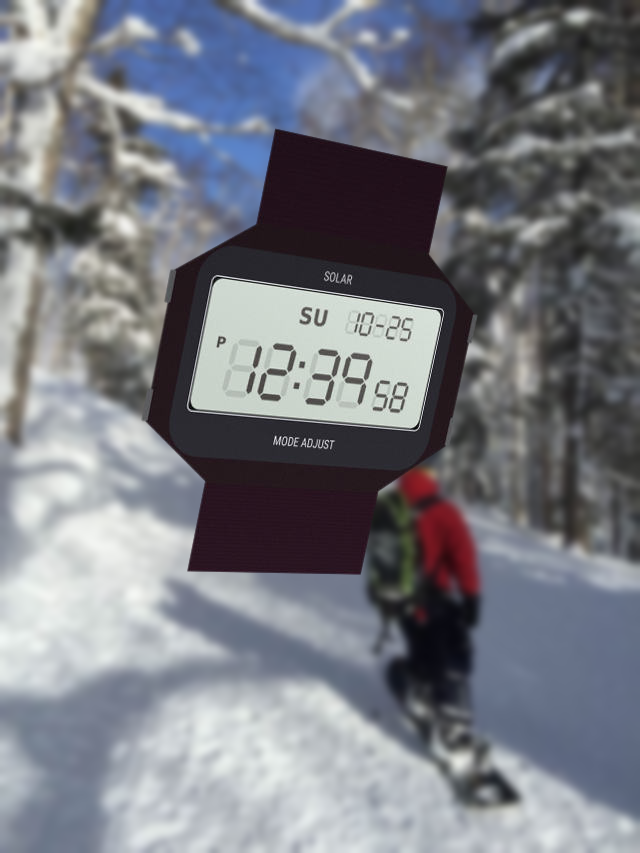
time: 12:39:58
